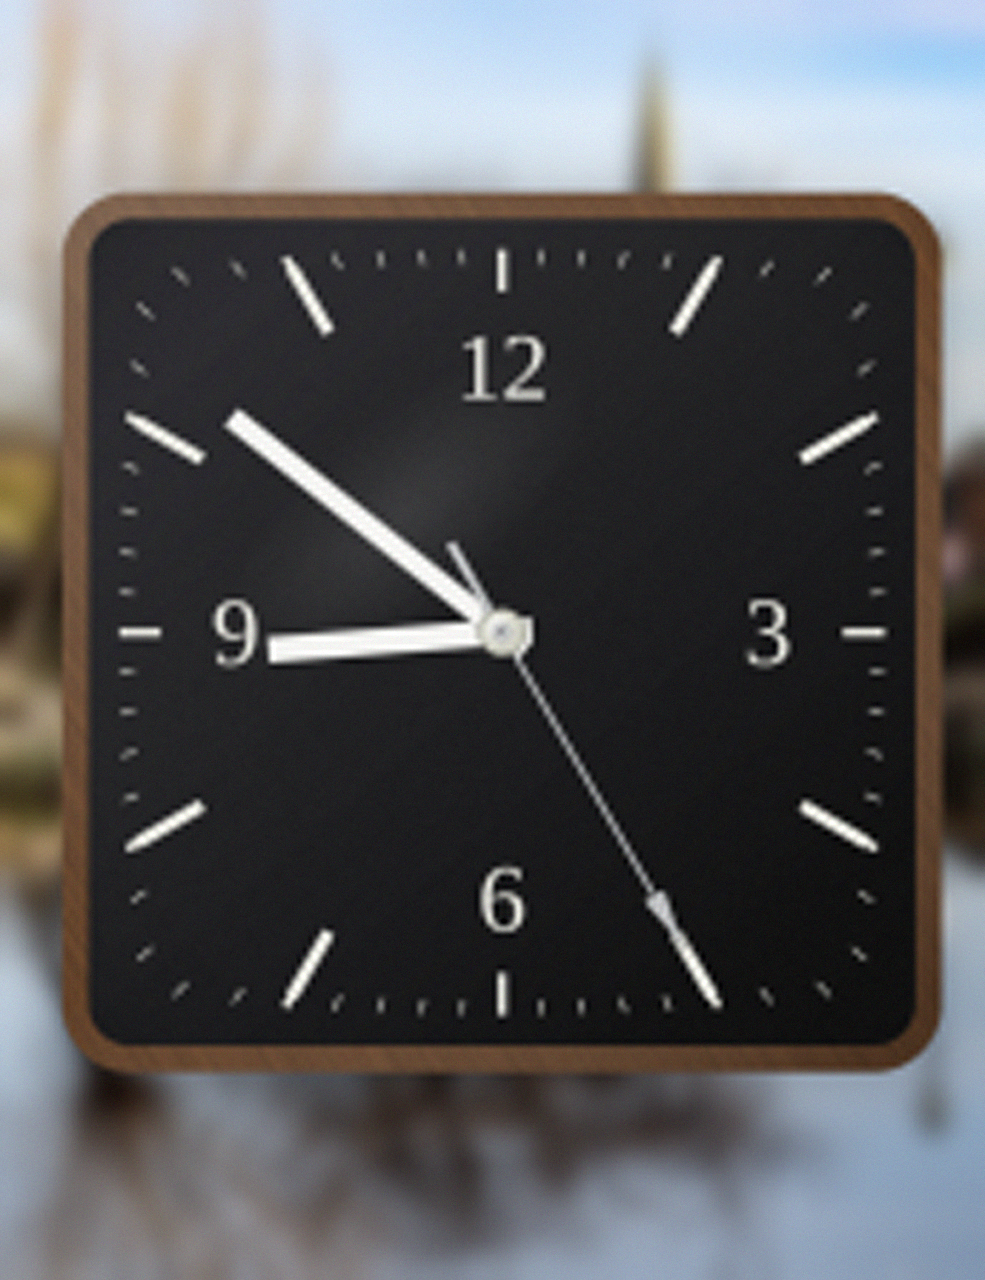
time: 8:51:25
